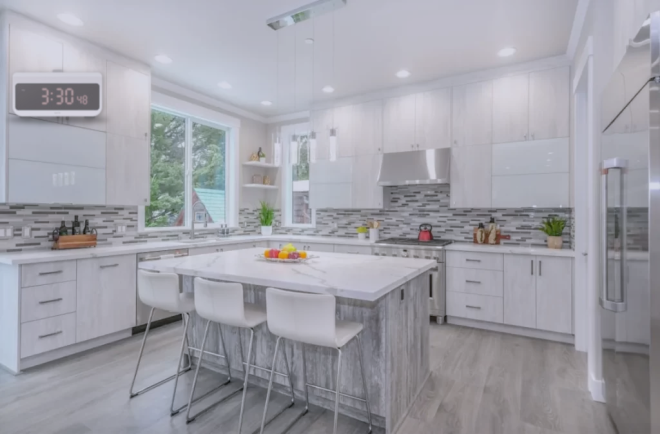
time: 3:30:48
